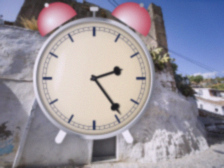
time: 2:24
